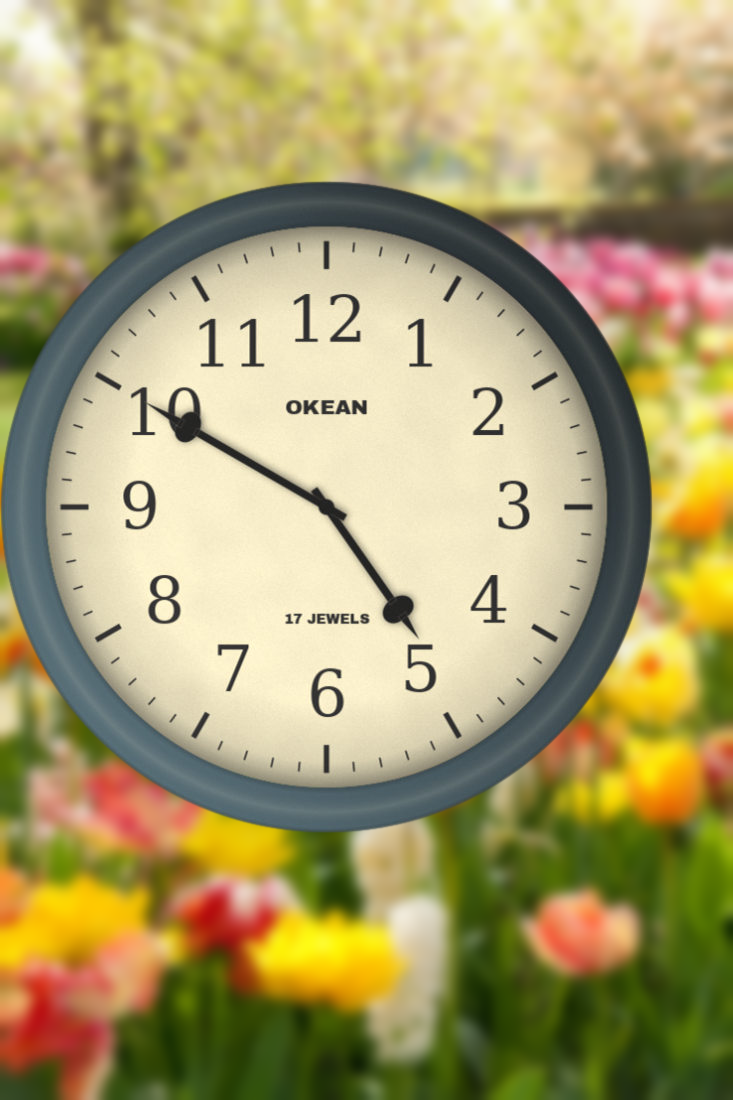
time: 4:50
